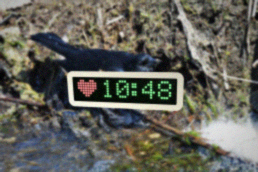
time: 10:48
